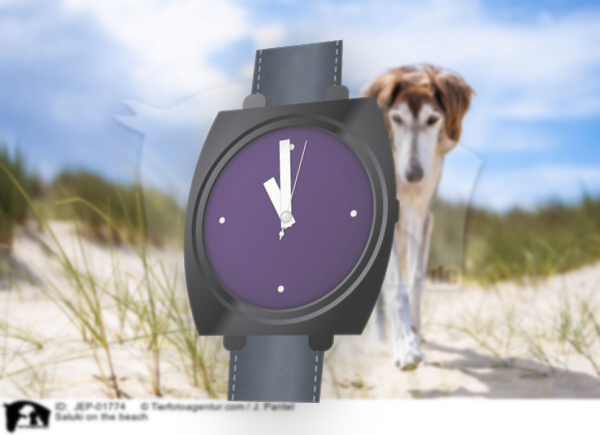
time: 10:59:02
